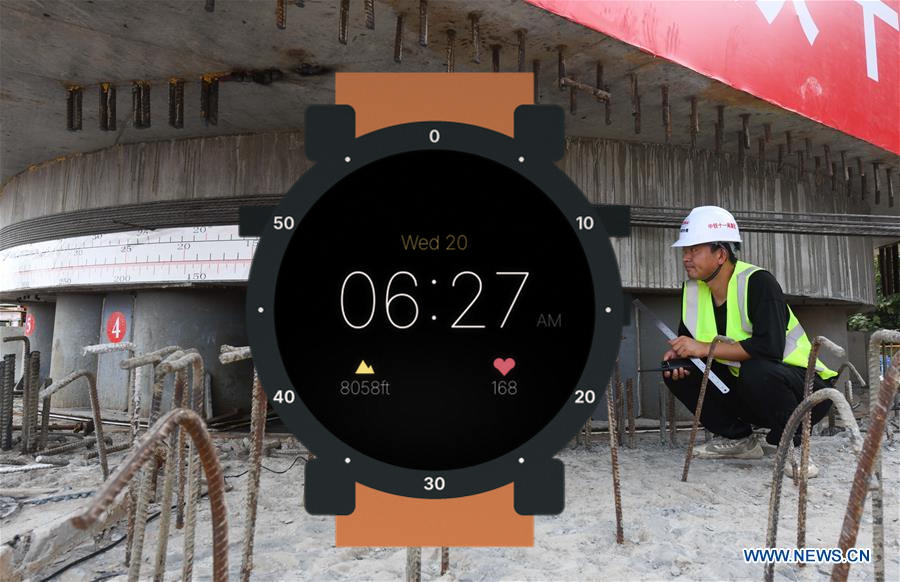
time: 6:27
